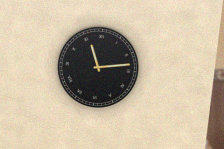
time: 11:13
